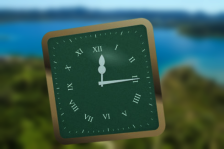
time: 12:15
